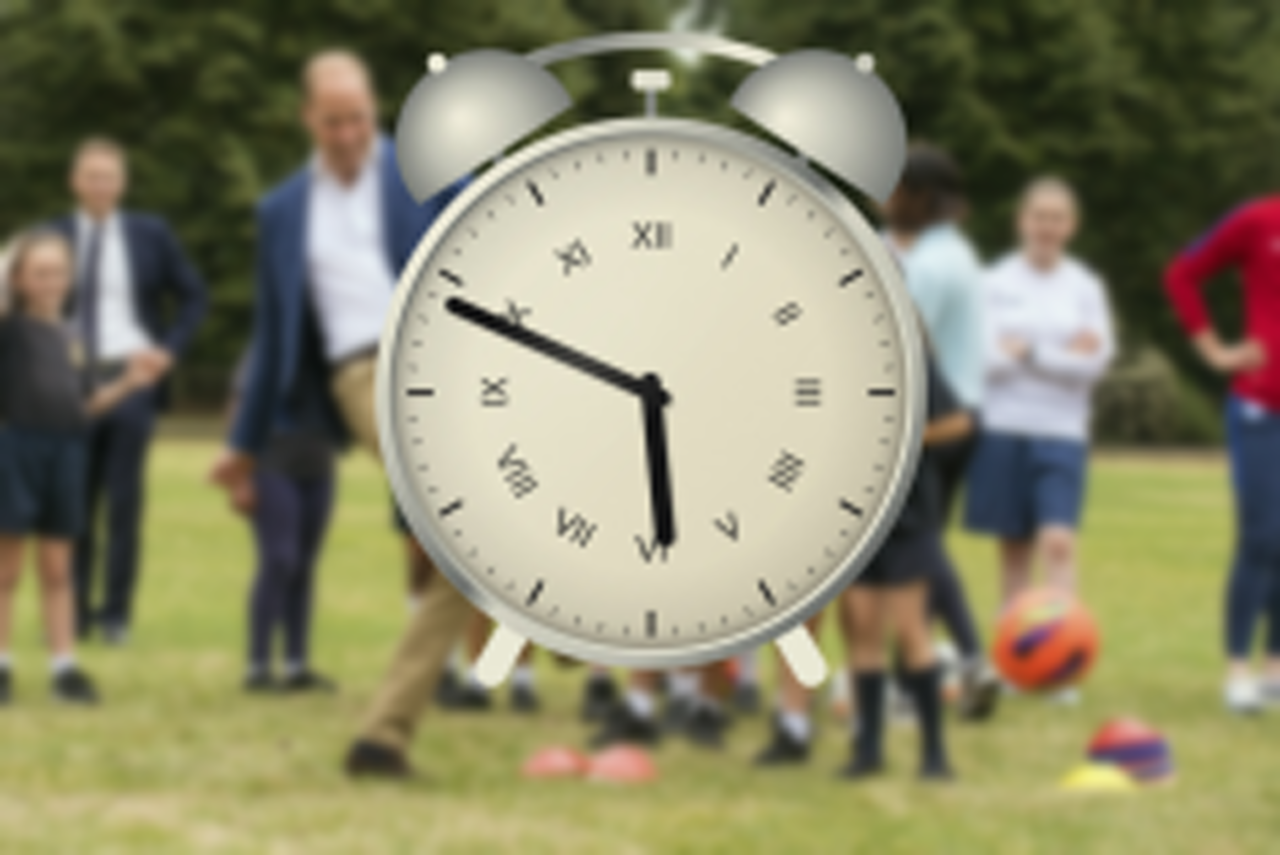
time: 5:49
